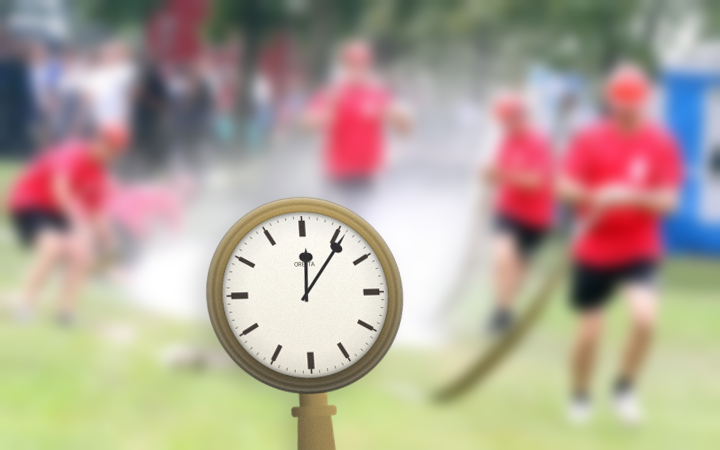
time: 12:06
